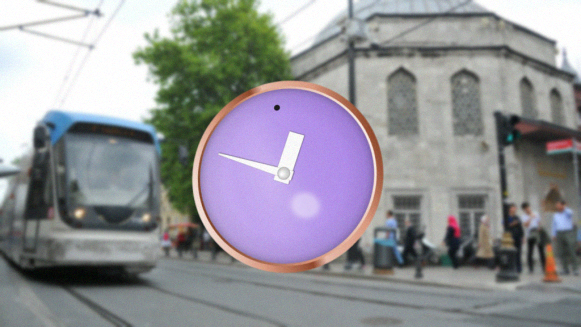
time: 12:49
